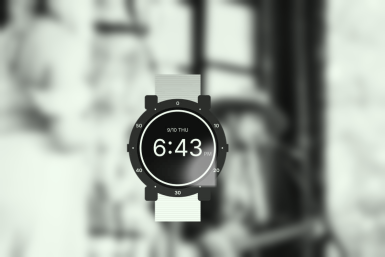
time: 6:43
